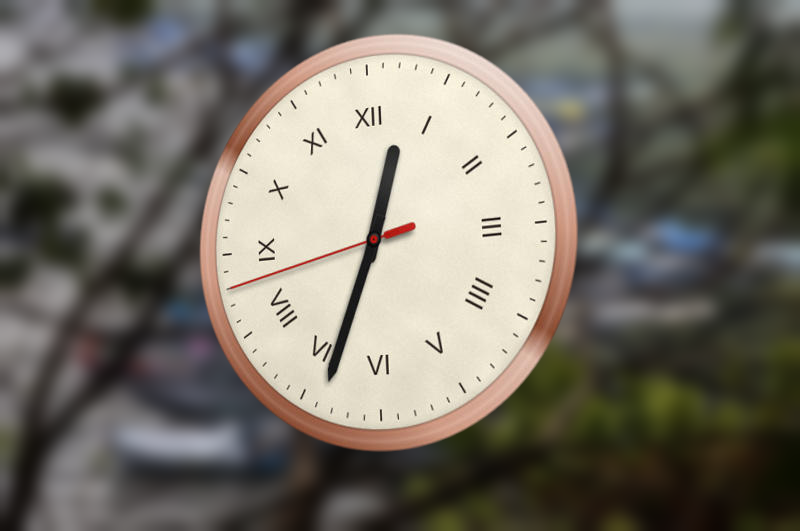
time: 12:33:43
